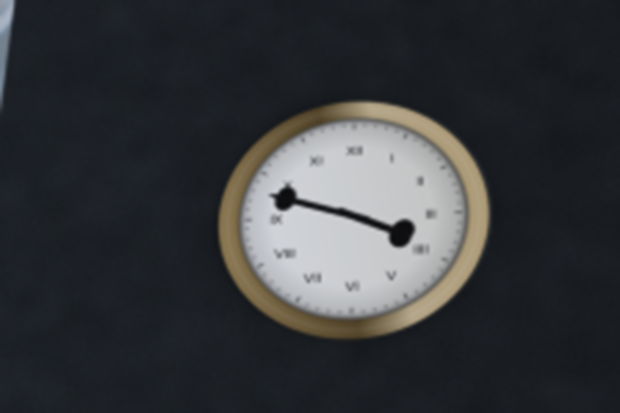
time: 3:48
